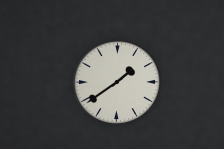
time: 1:39
